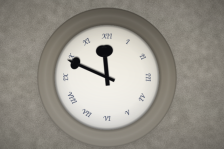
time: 11:49
